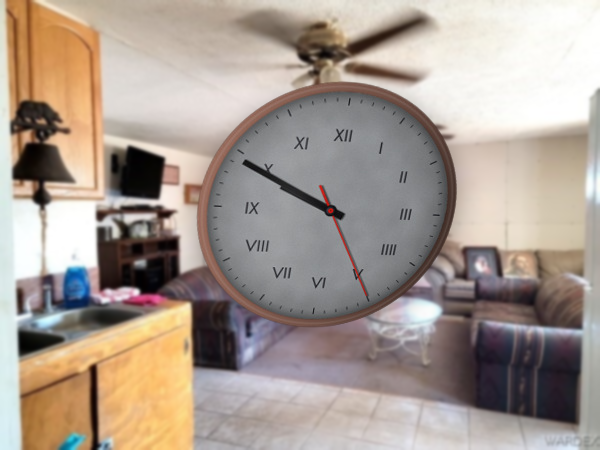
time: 9:49:25
